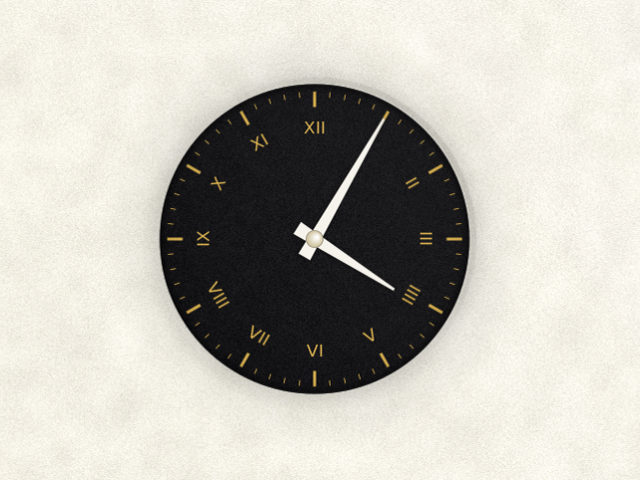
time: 4:05
